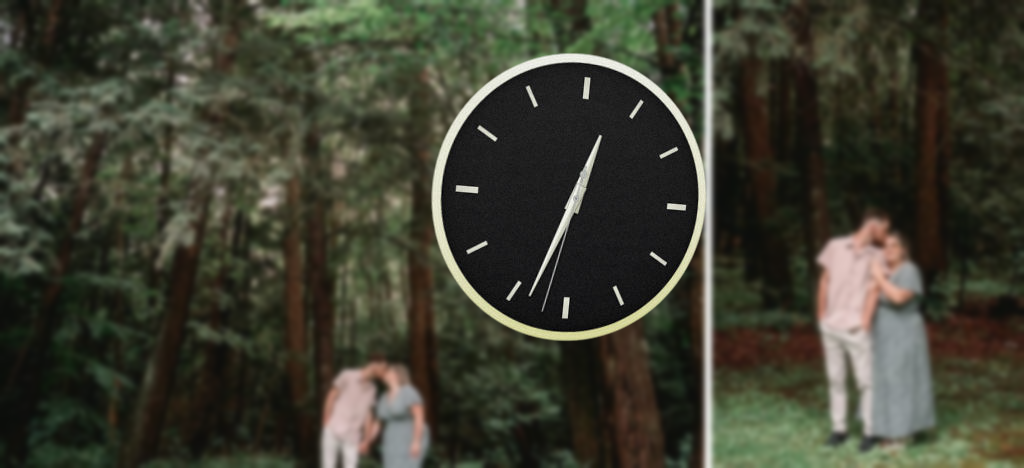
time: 12:33:32
